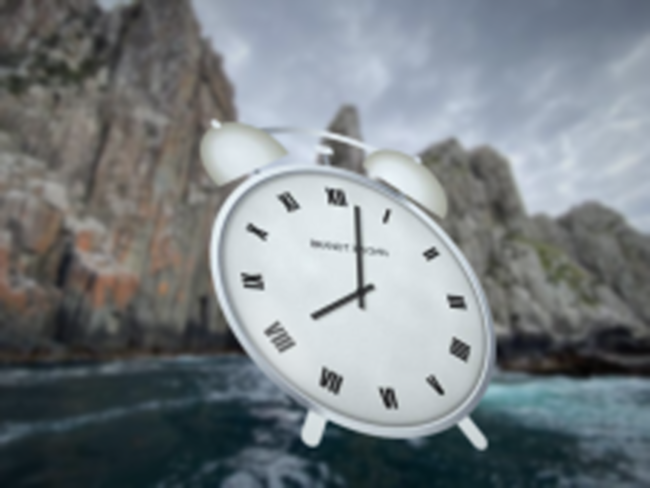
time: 8:02
